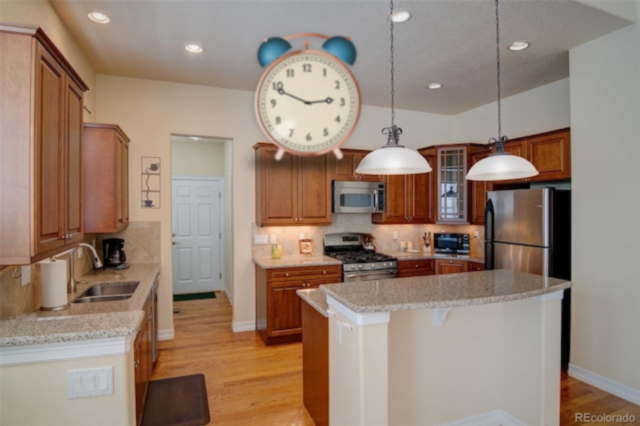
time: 2:49
